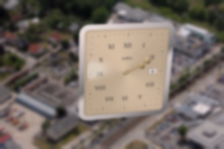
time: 2:10
